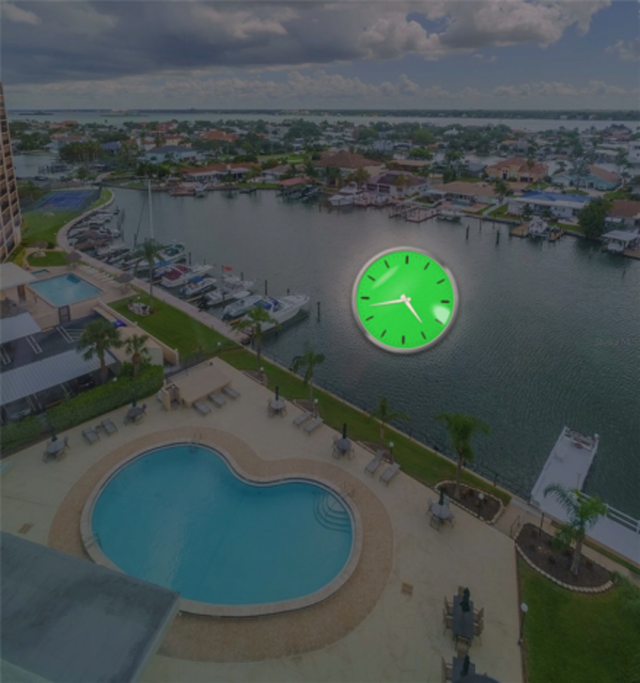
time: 4:43
